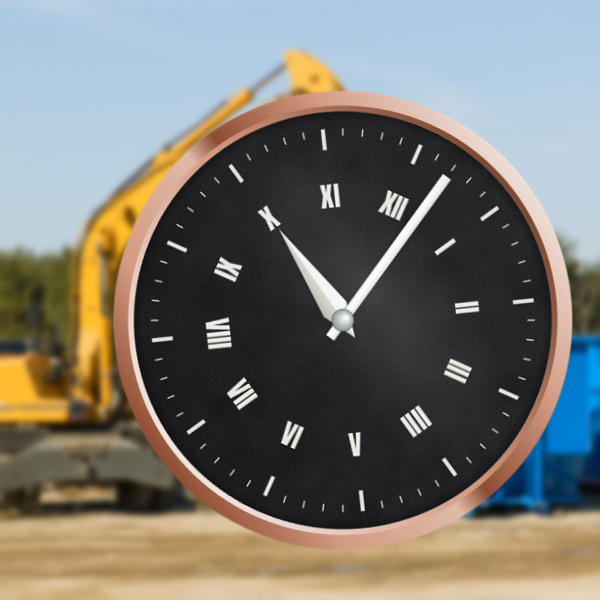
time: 10:02
